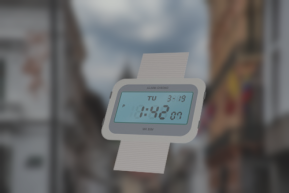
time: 1:42:07
